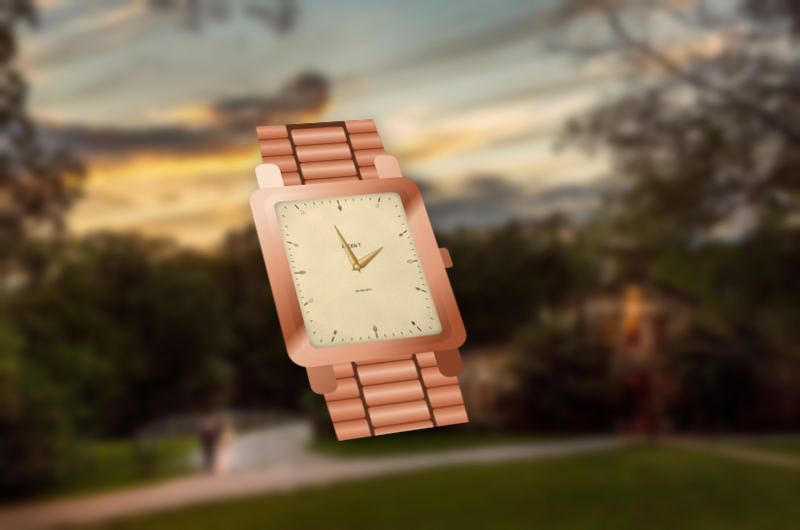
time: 1:58
